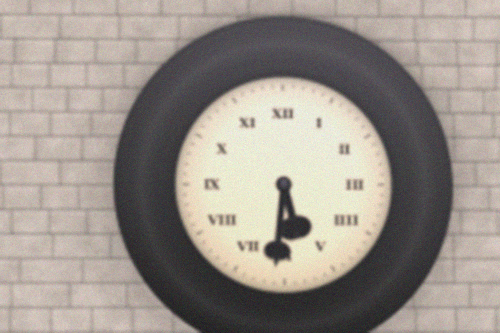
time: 5:31
